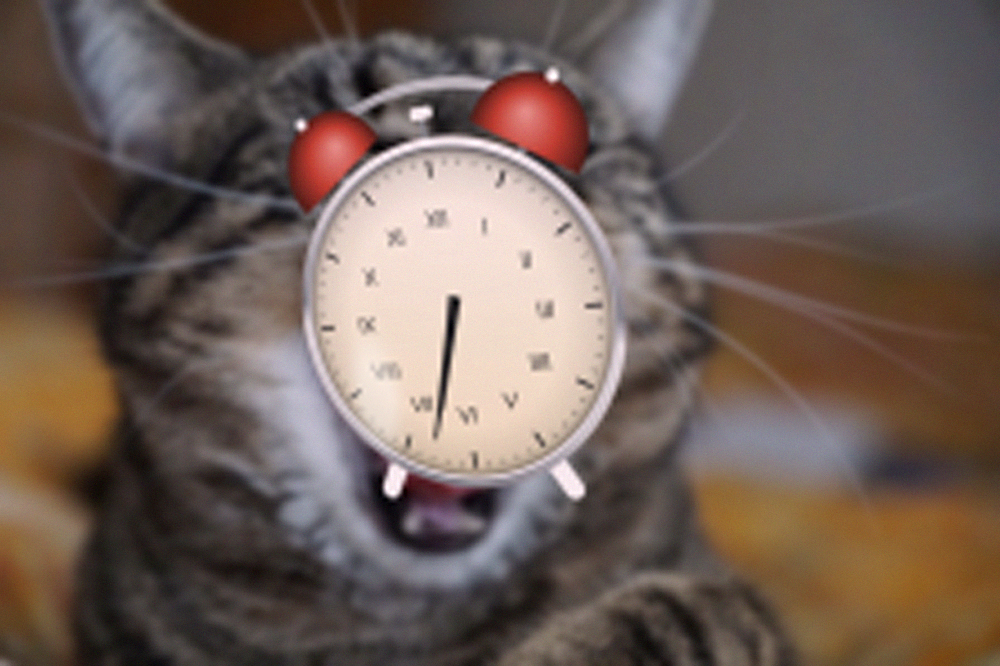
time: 6:33
